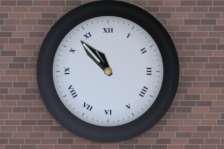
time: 10:53
